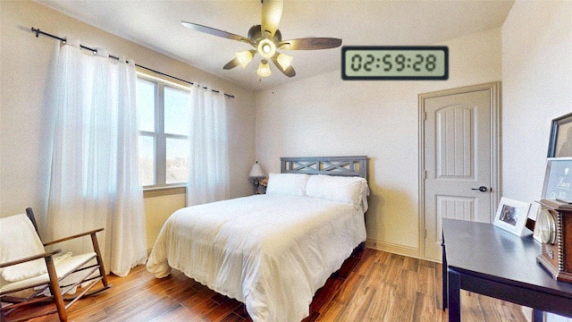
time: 2:59:28
